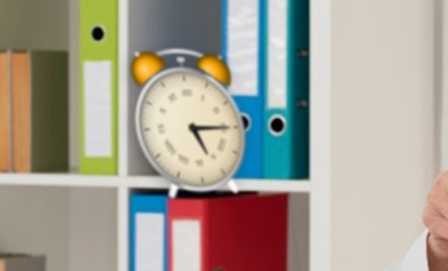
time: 5:15
